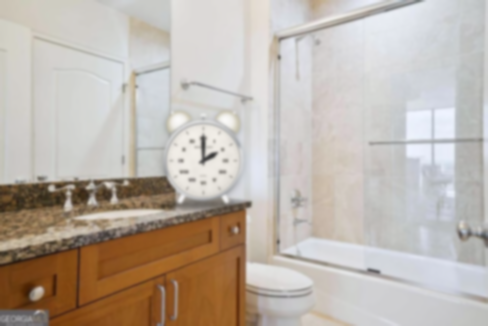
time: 2:00
